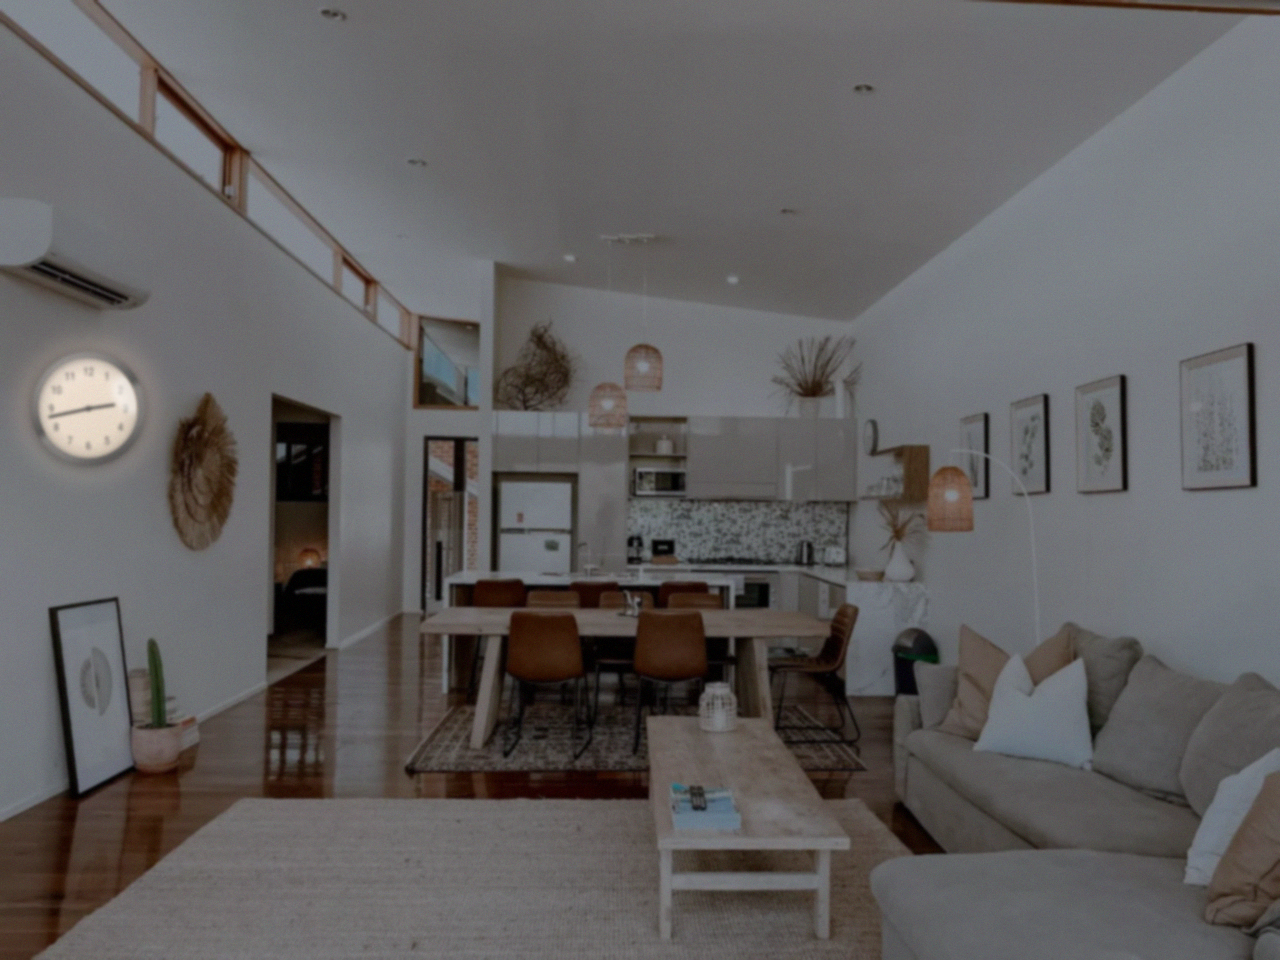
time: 2:43
